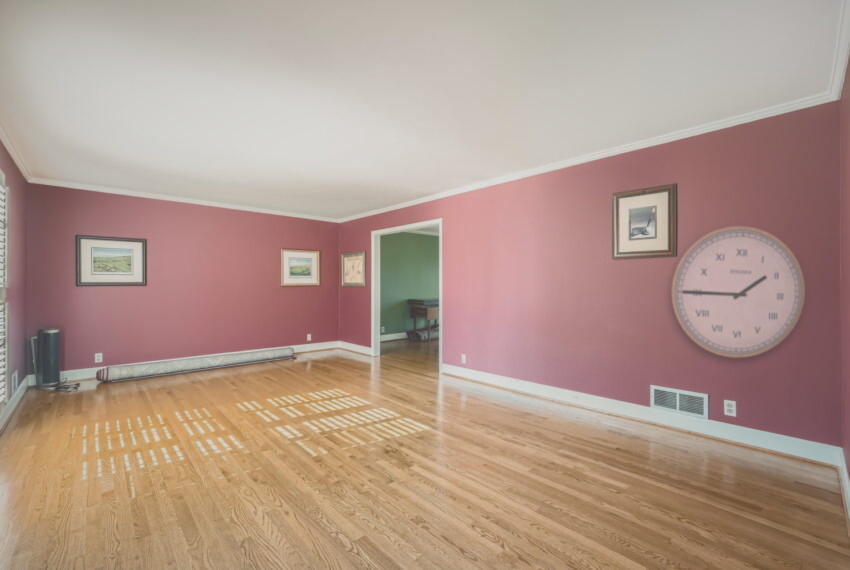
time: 1:45
